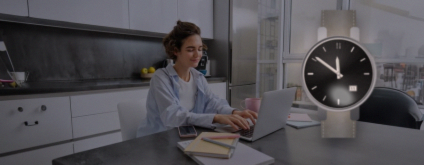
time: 11:51
